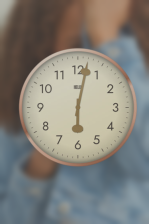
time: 6:02
